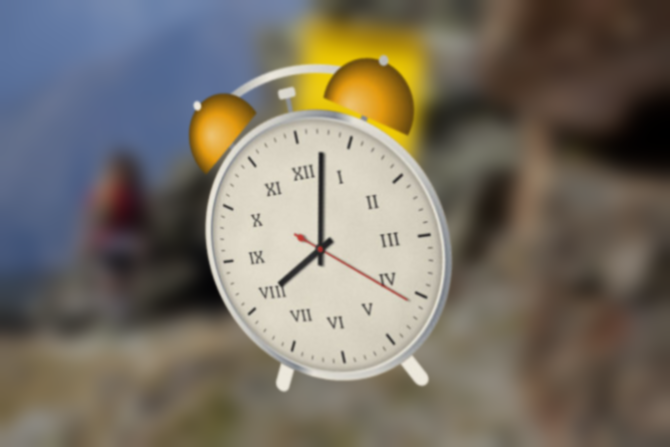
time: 8:02:21
